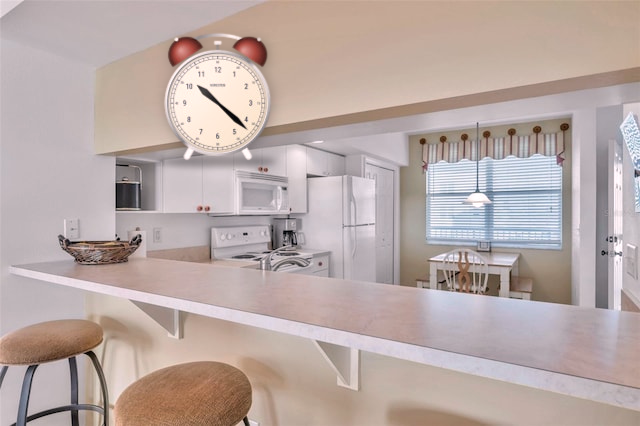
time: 10:22
